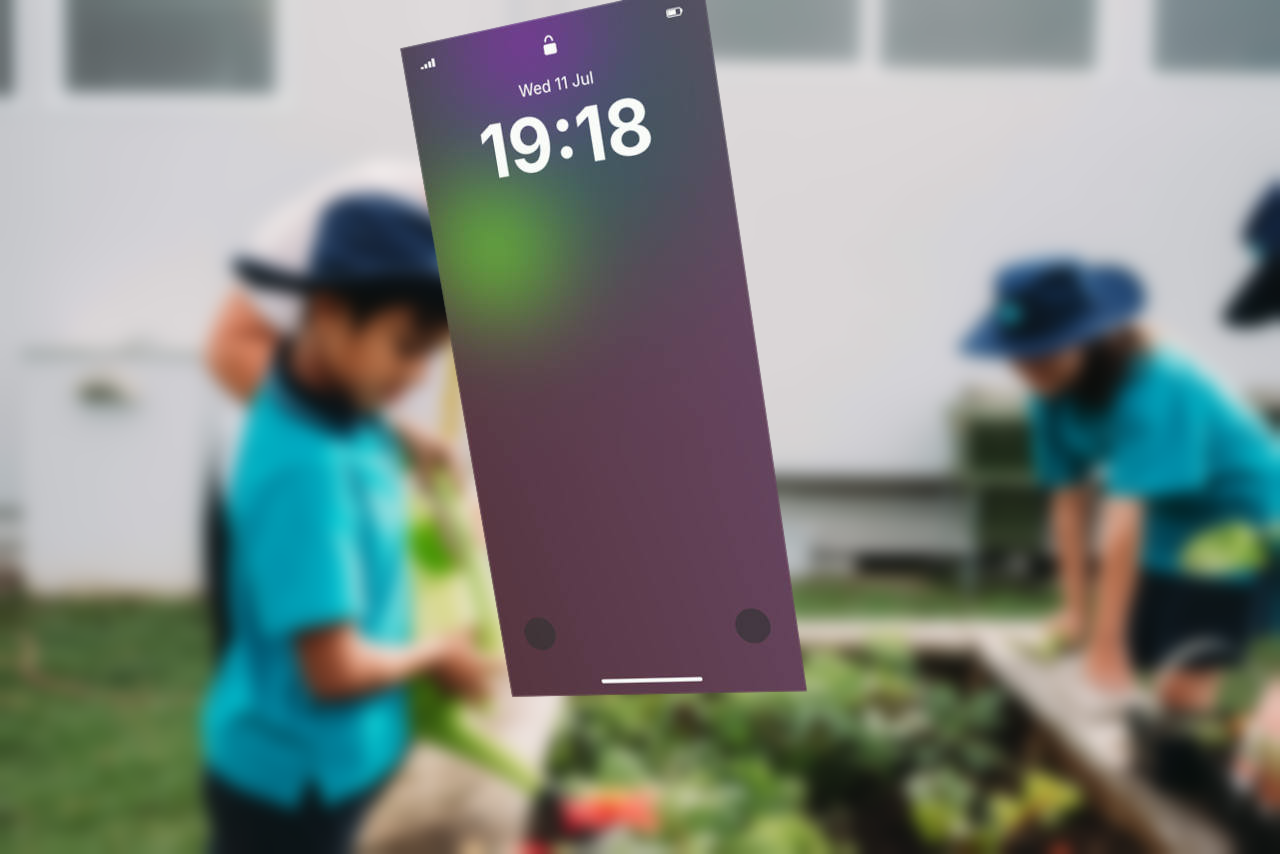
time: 19:18
